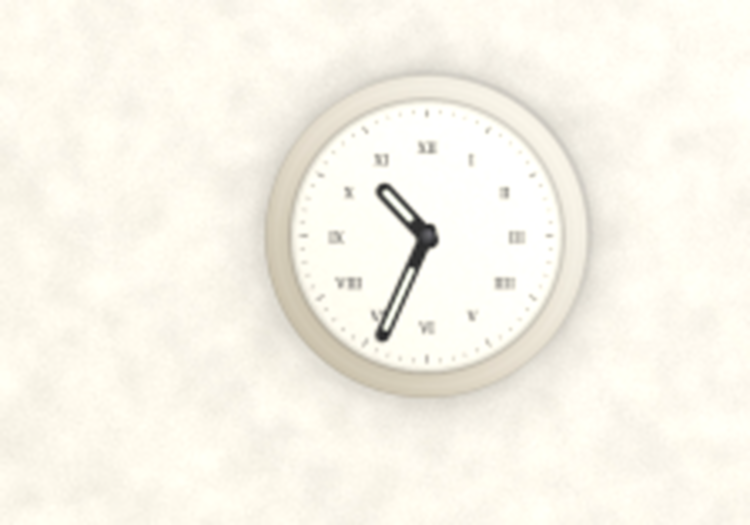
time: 10:34
